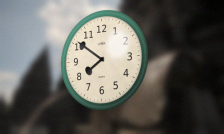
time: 7:51
